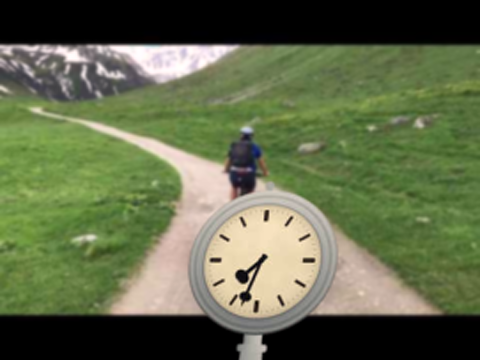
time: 7:33
